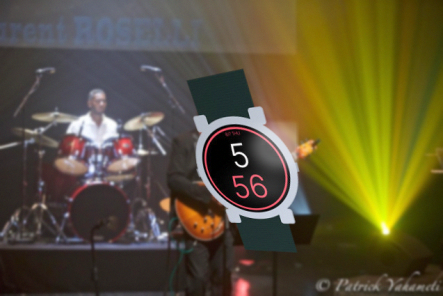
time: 5:56
